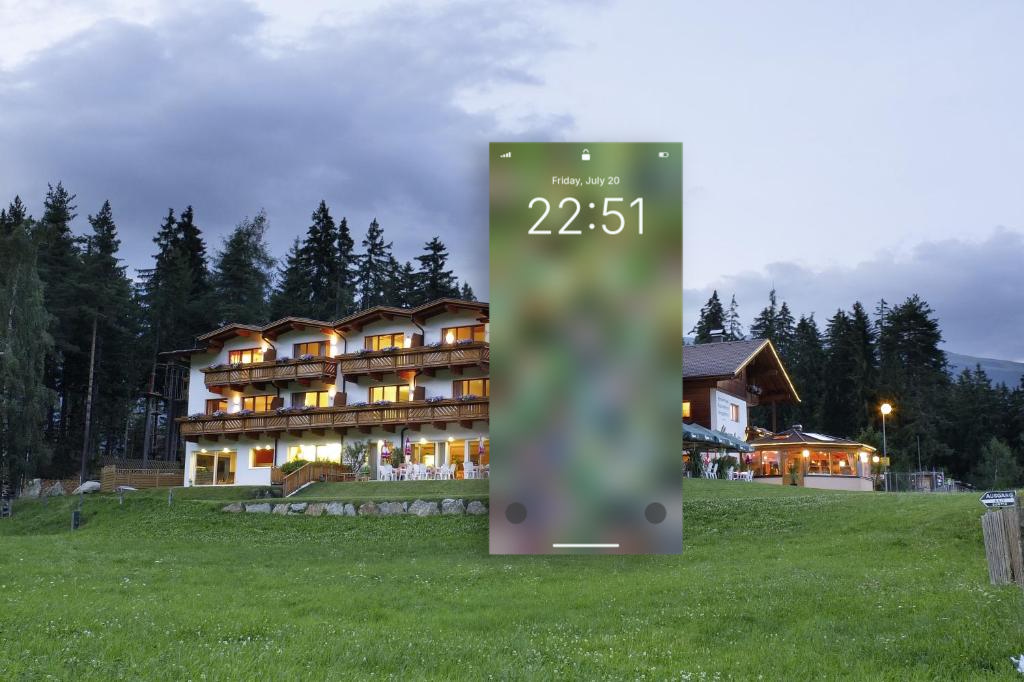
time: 22:51
